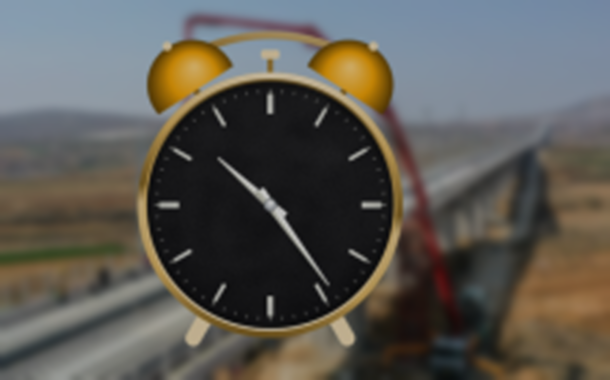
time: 10:24
